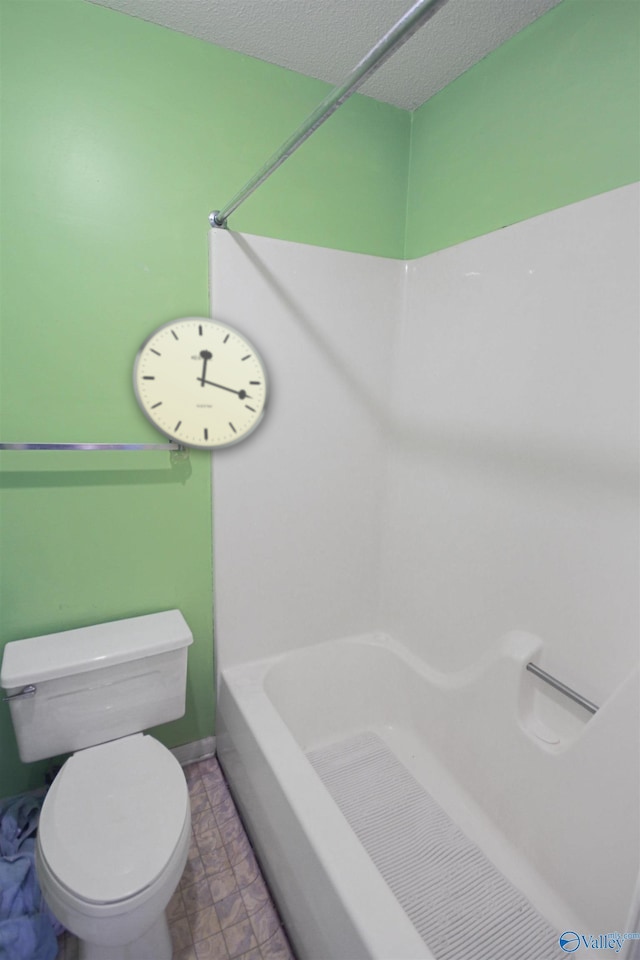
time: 12:18
